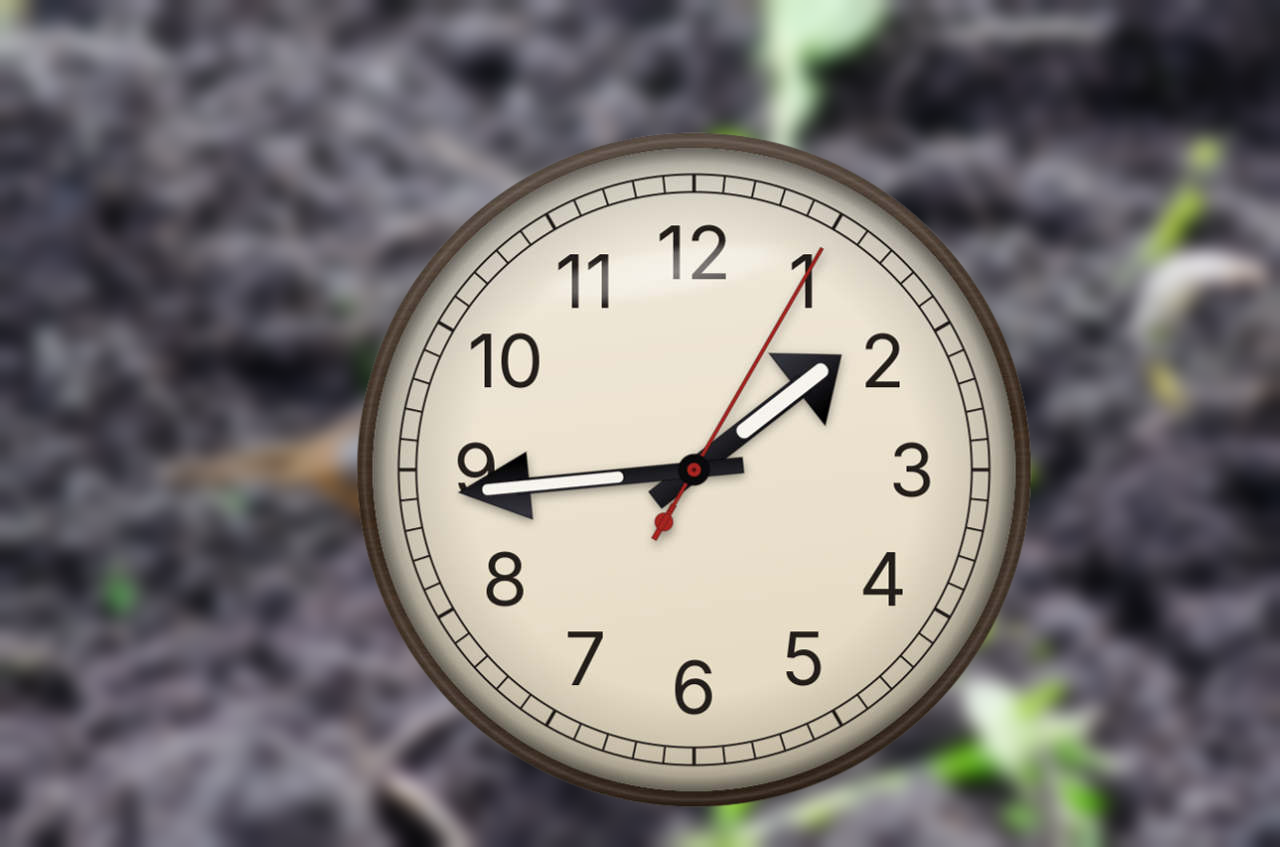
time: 1:44:05
